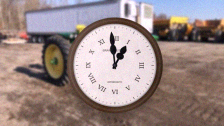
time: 12:59
